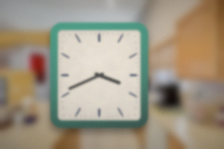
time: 3:41
